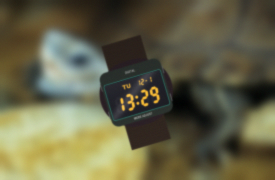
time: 13:29
